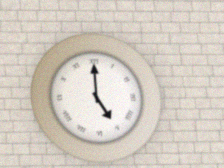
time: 5:00
